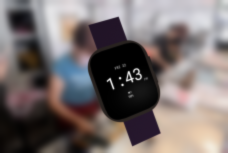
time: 1:43
